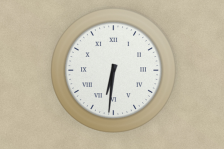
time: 6:31
